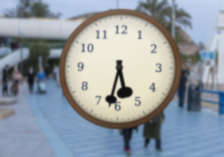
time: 5:32
